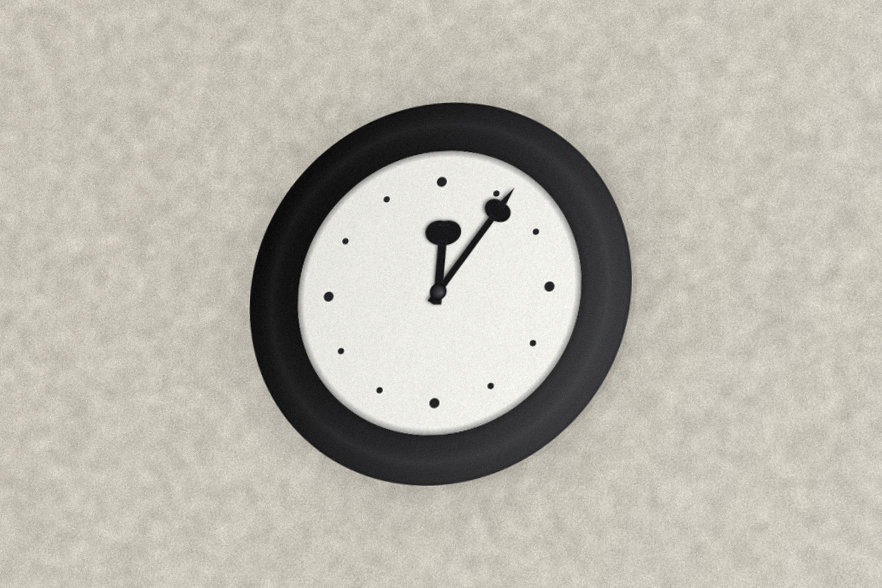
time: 12:06
